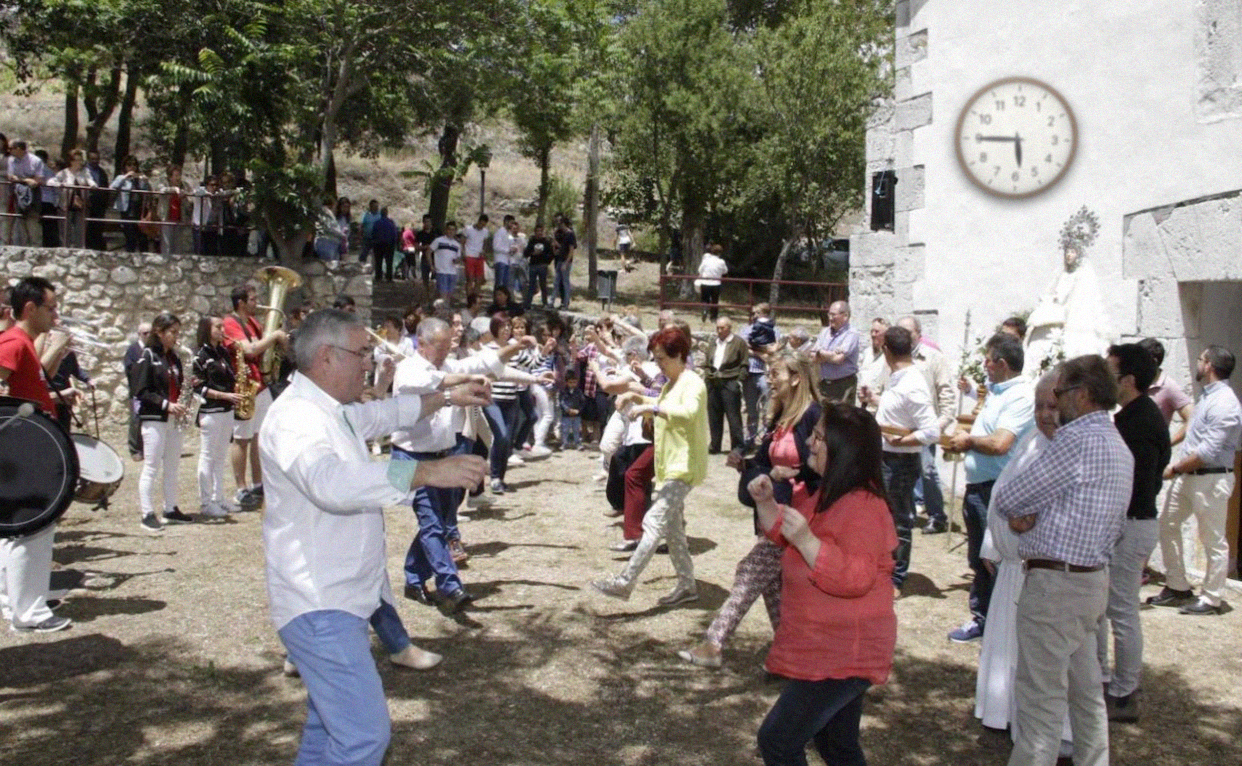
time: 5:45
